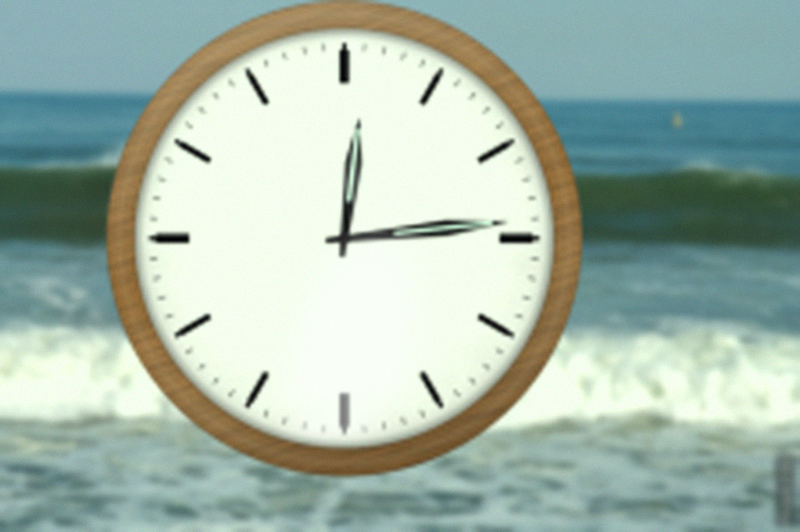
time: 12:14
